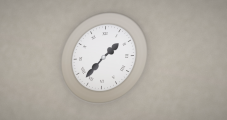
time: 1:37
